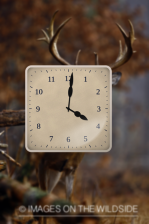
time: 4:01
